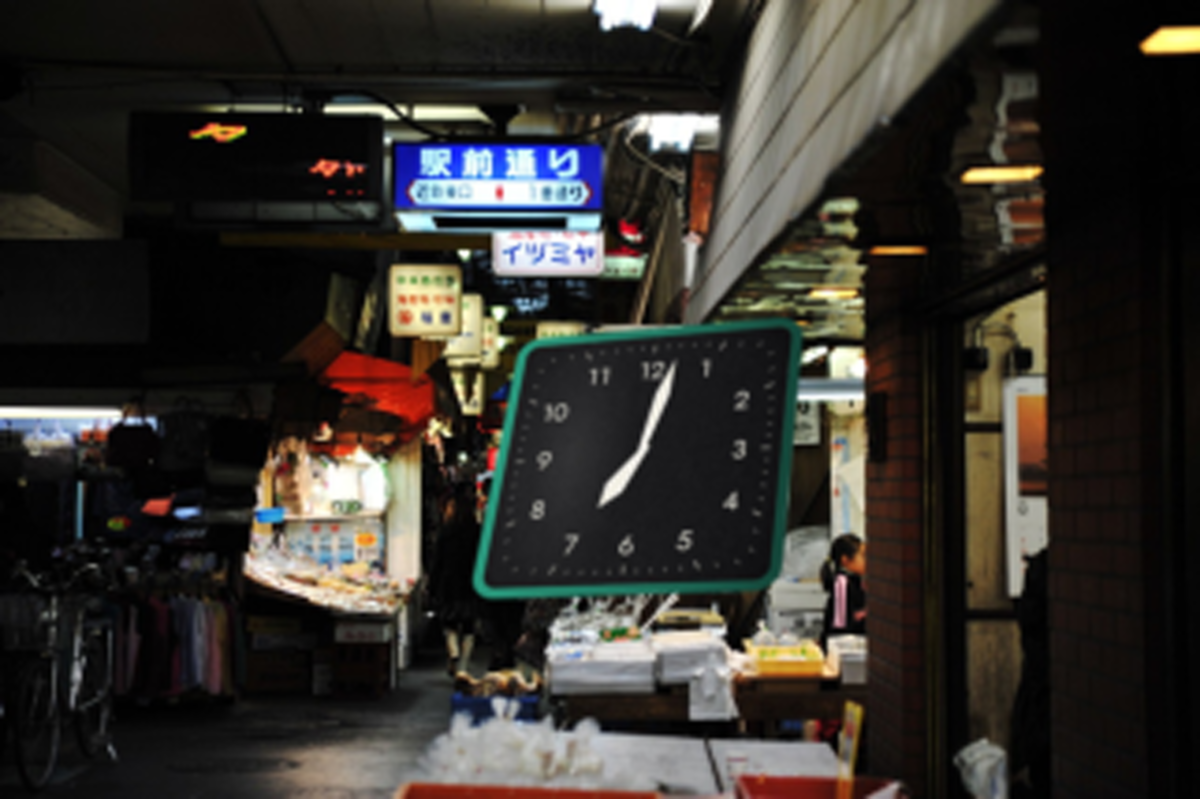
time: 7:02
